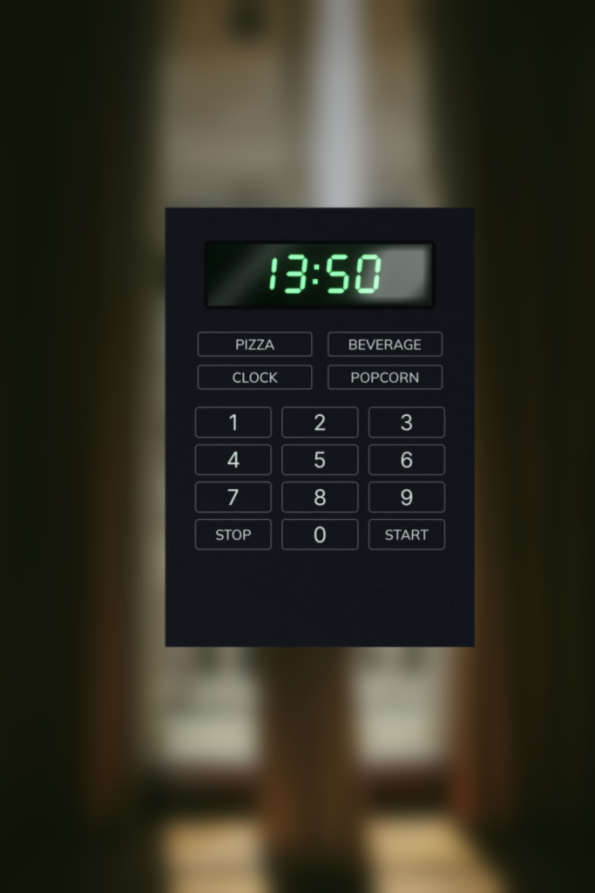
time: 13:50
